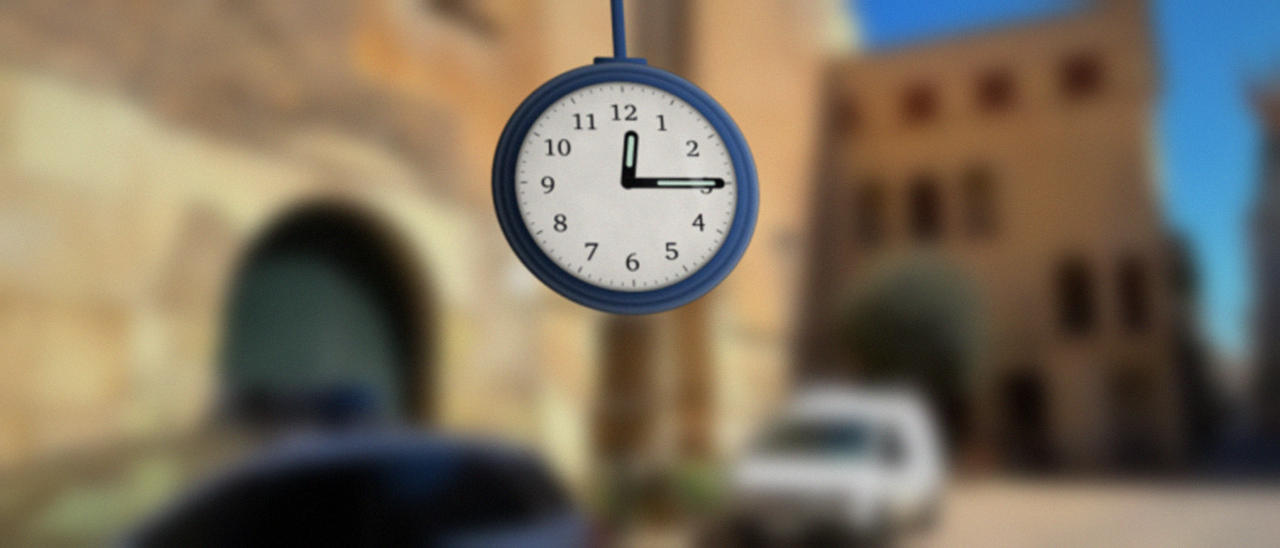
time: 12:15
